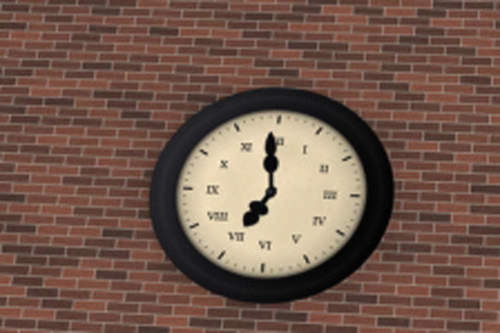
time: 6:59
